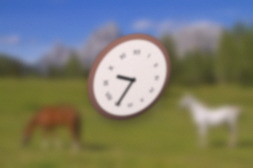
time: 9:35
